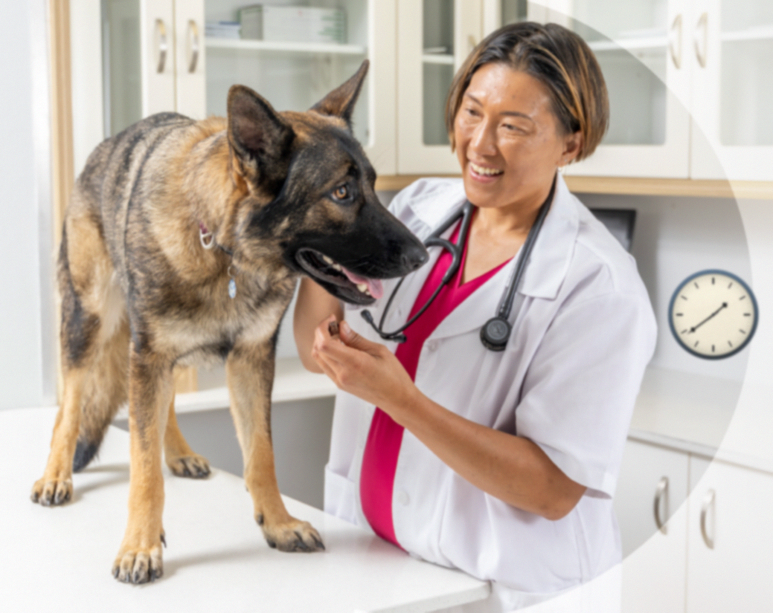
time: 1:39
